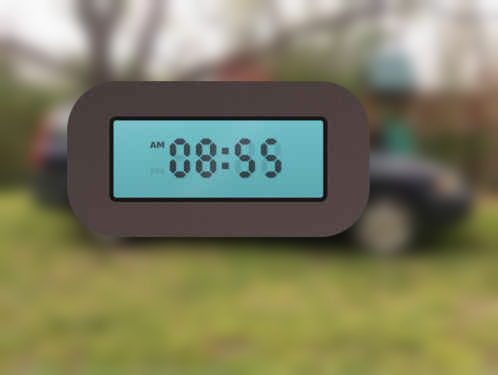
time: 8:55
